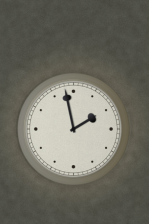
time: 1:58
